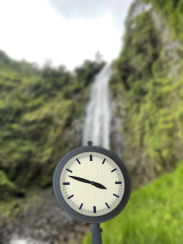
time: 3:48
